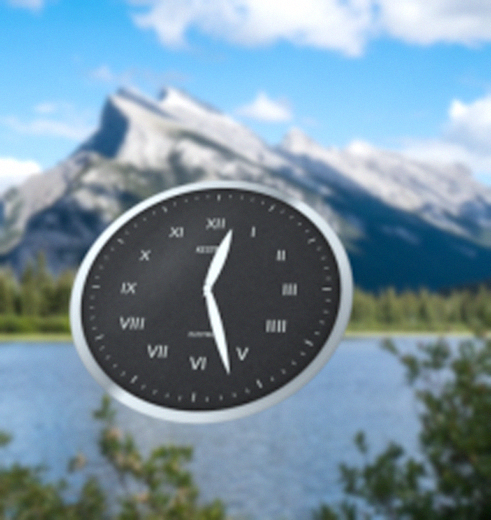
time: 12:27
